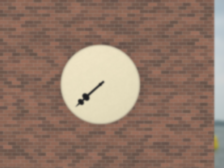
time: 7:38
